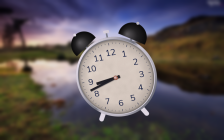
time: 8:42
